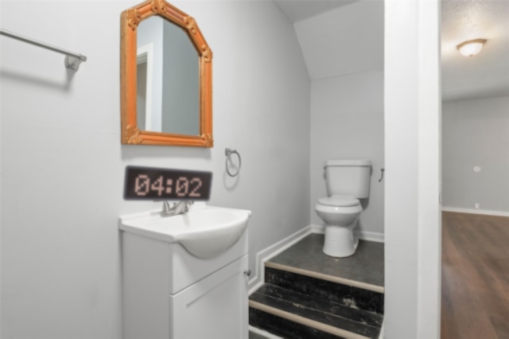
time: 4:02
